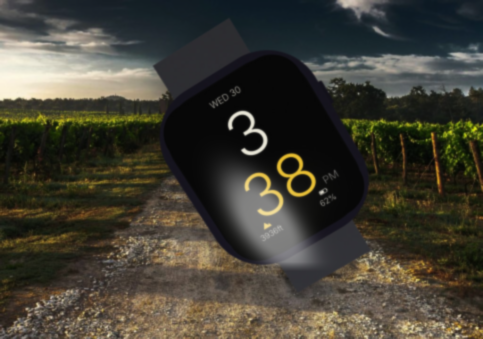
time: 3:38
